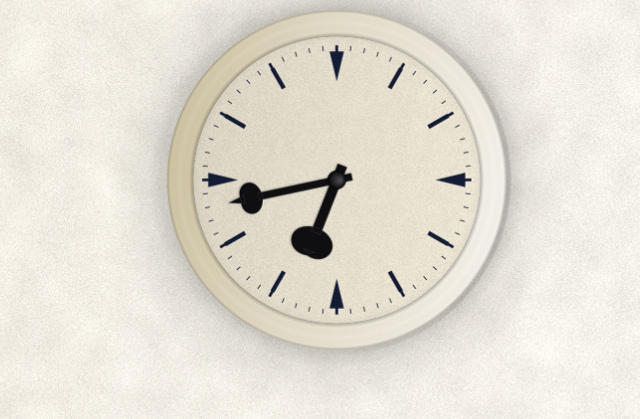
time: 6:43
